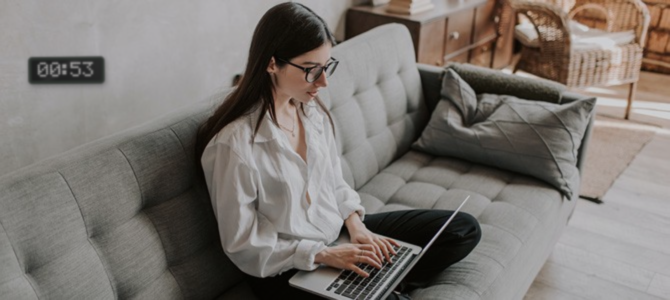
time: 0:53
